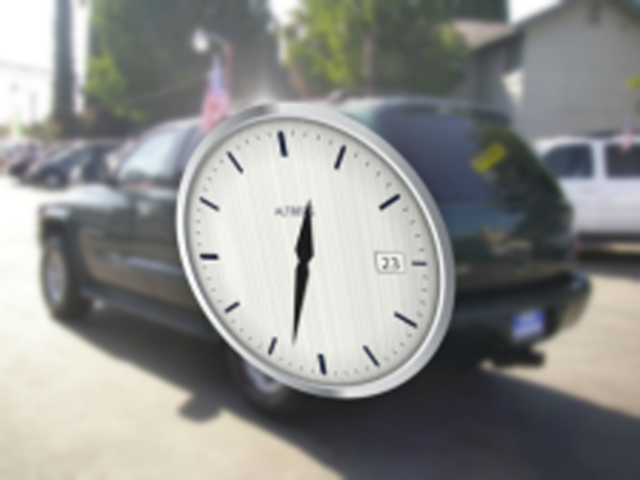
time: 12:33
